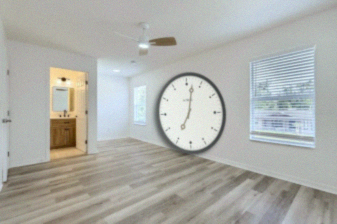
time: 7:02
